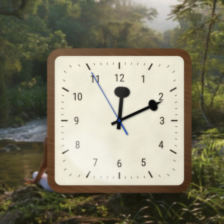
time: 12:10:55
